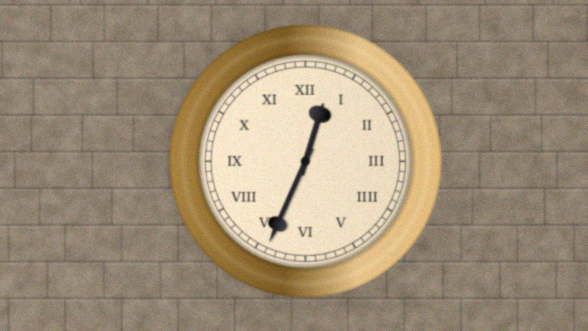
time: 12:34
